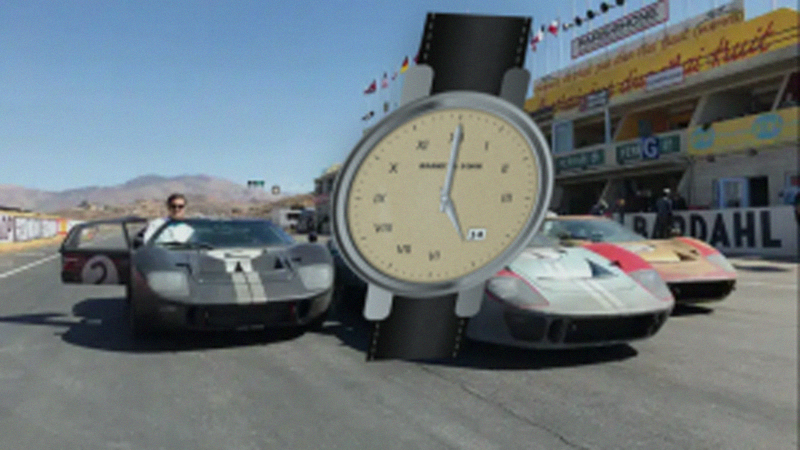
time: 5:00
